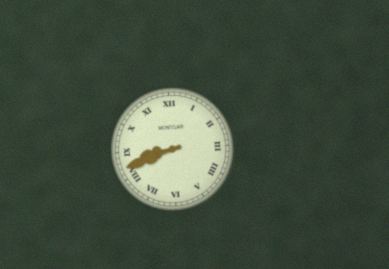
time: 8:42
